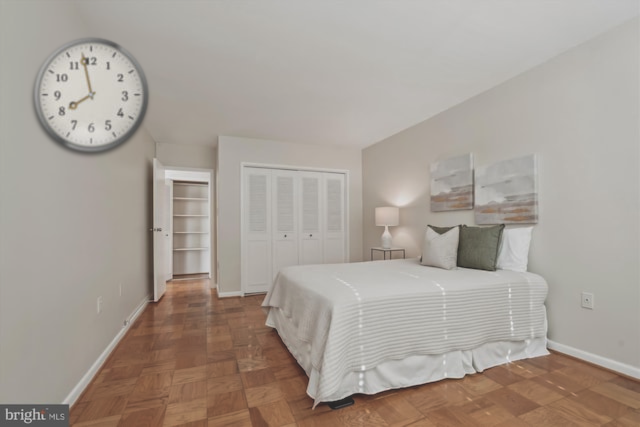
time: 7:58
